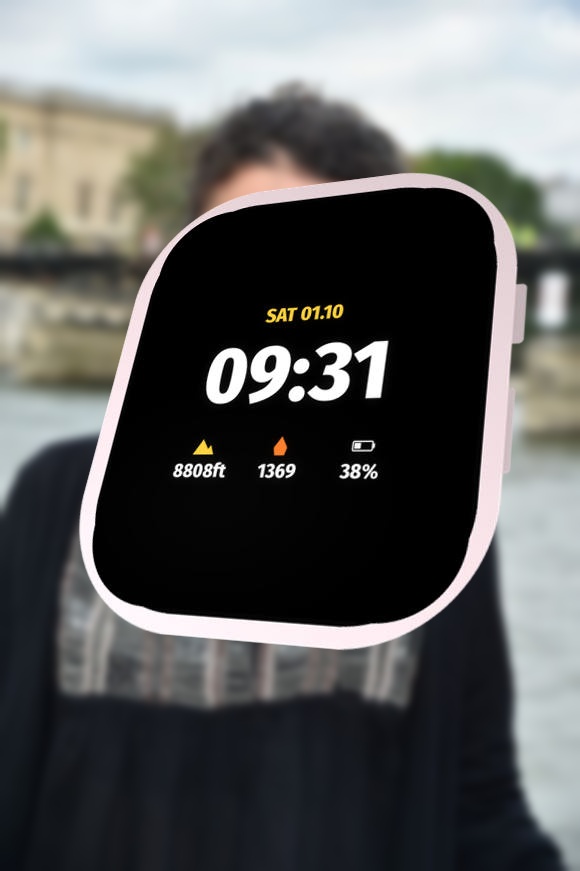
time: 9:31
